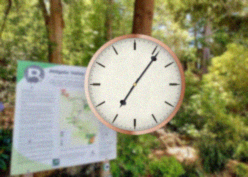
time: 7:06
